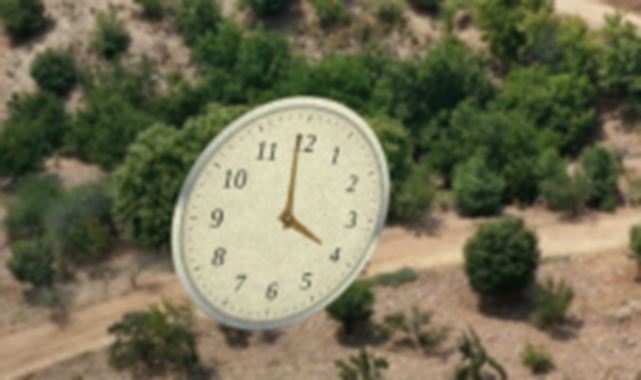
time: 3:59
